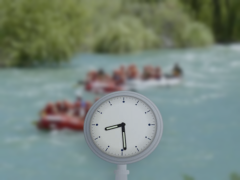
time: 8:29
